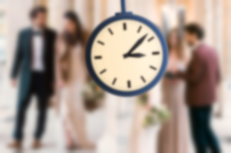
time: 3:08
